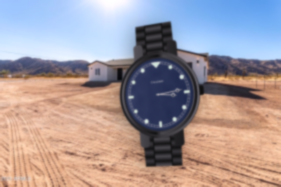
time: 3:14
